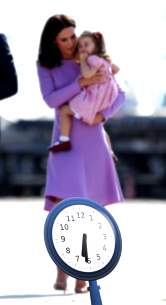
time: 6:31
